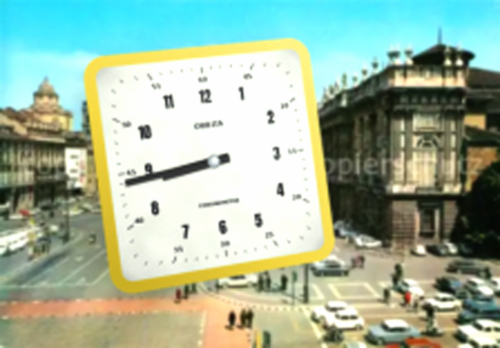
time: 8:44
